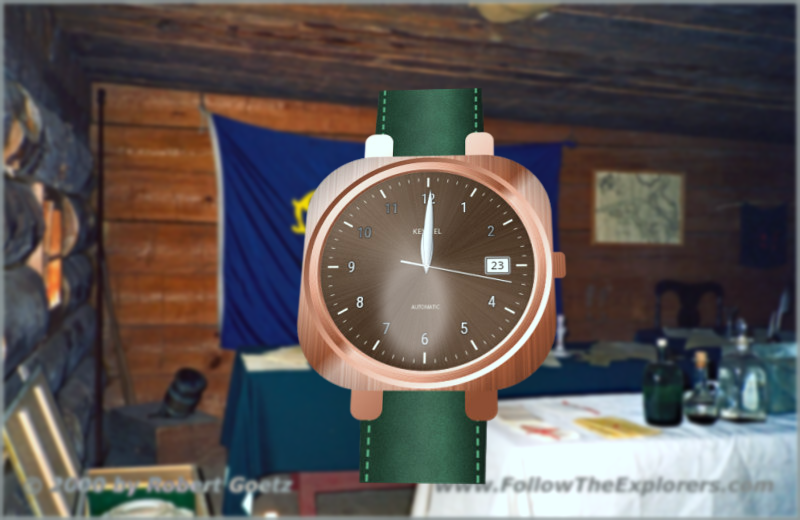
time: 12:00:17
